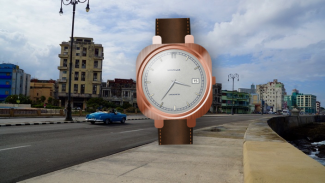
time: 3:36
